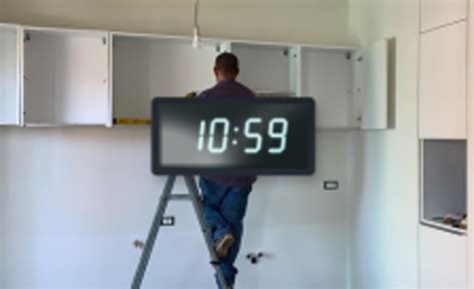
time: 10:59
